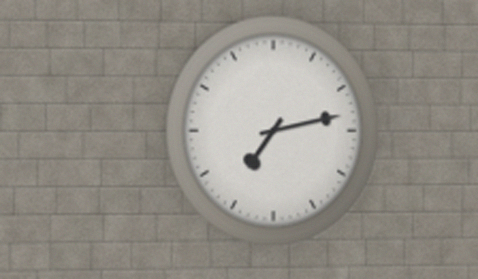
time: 7:13
